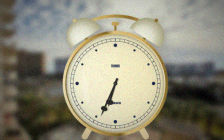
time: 6:34
